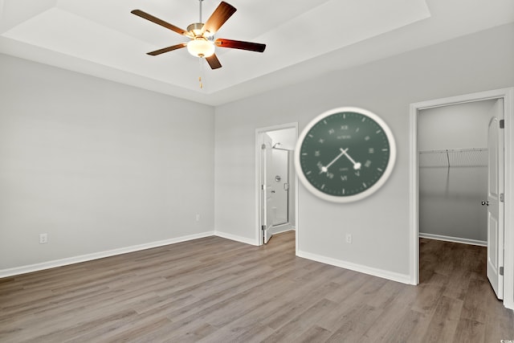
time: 4:38
